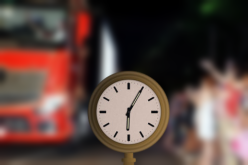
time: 6:05
